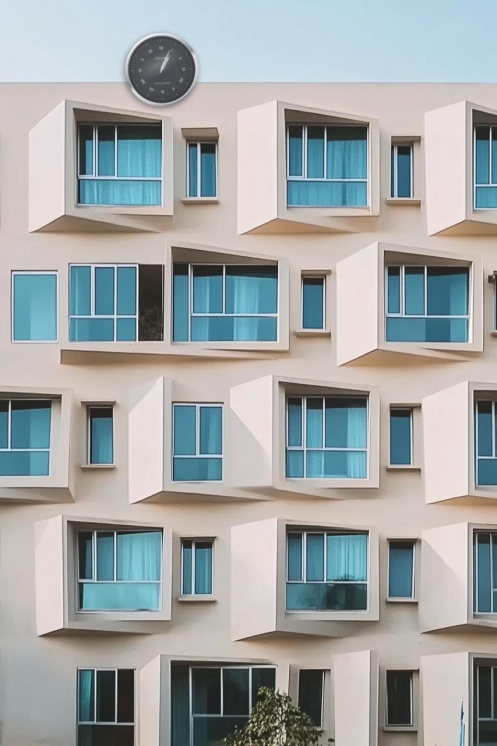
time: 1:04
